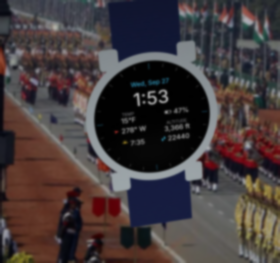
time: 1:53
